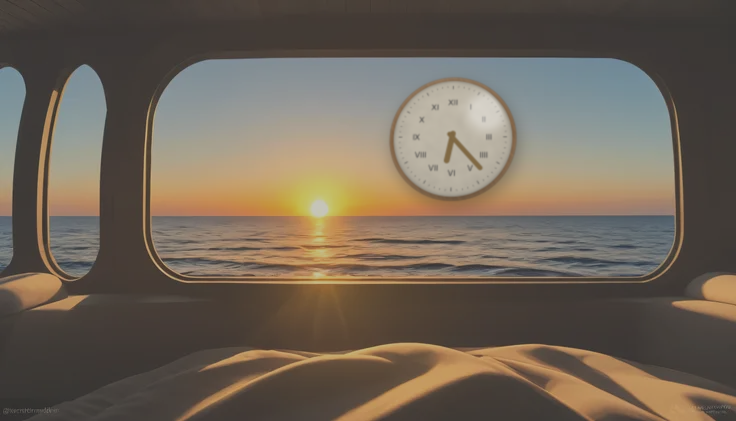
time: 6:23
